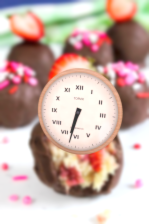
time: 6:32
